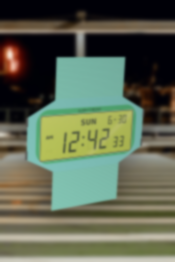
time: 12:42
